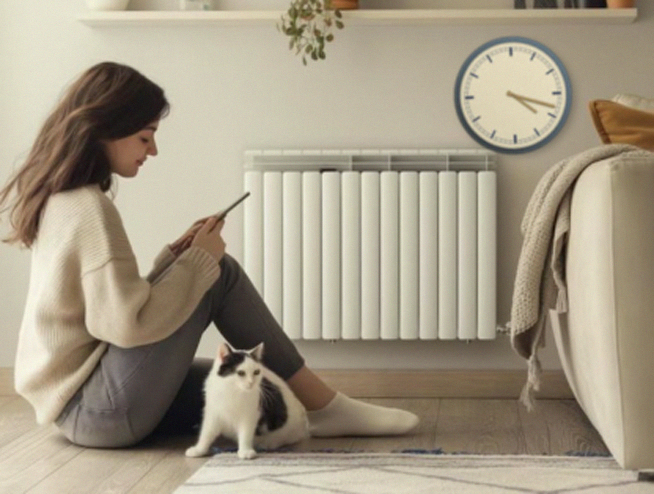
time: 4:18
